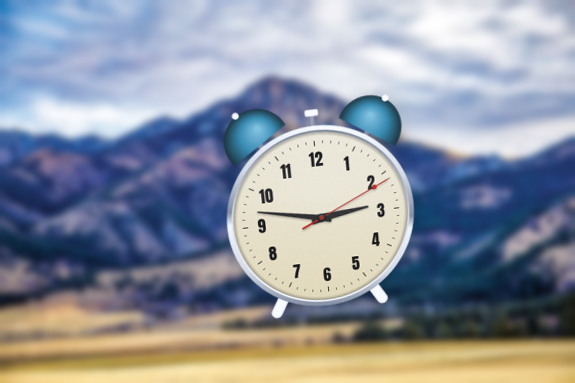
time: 2:47:11
